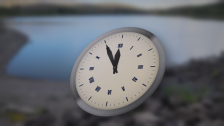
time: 11:55
